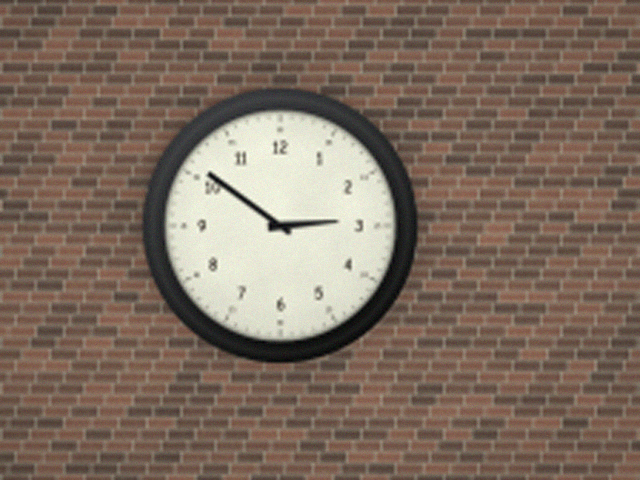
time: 2:51
